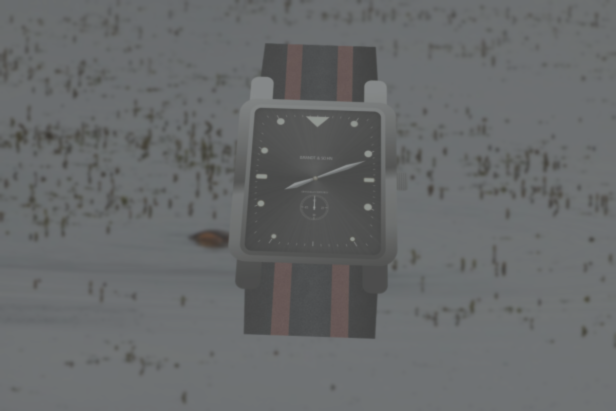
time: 8:11
